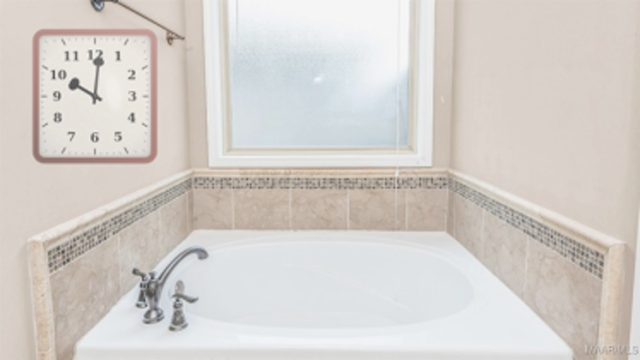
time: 10:01
